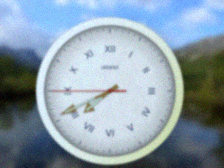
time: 7:40:45
